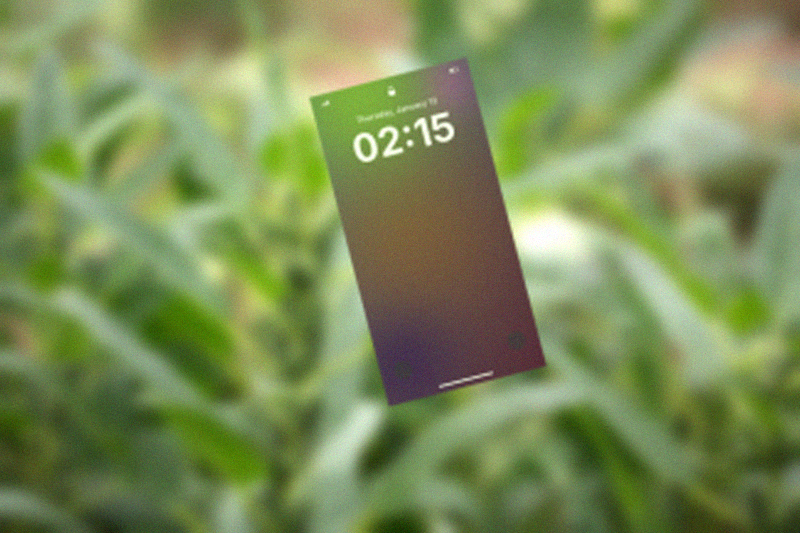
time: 2:15
